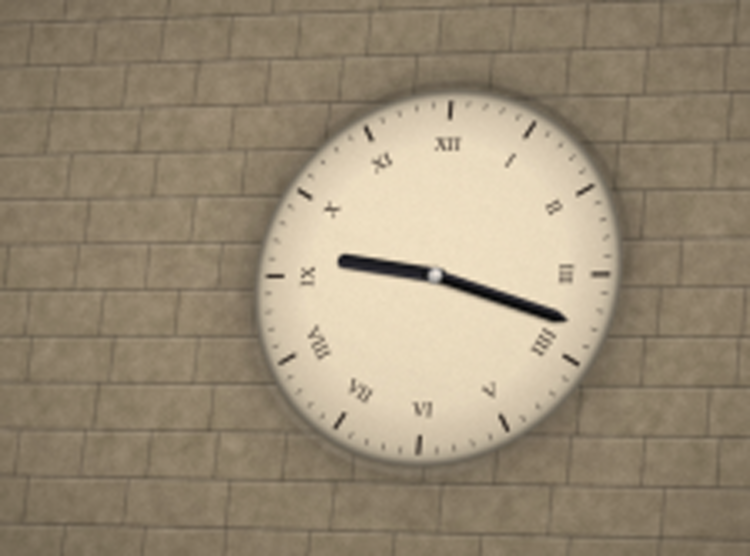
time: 9:18
